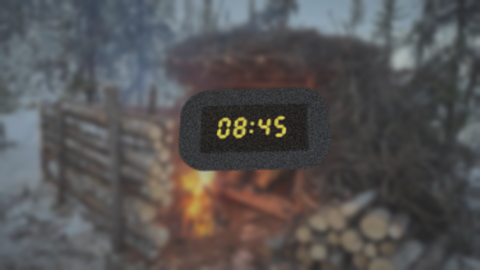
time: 8:45
